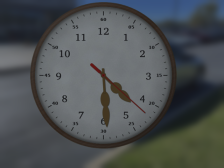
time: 4:29:22
